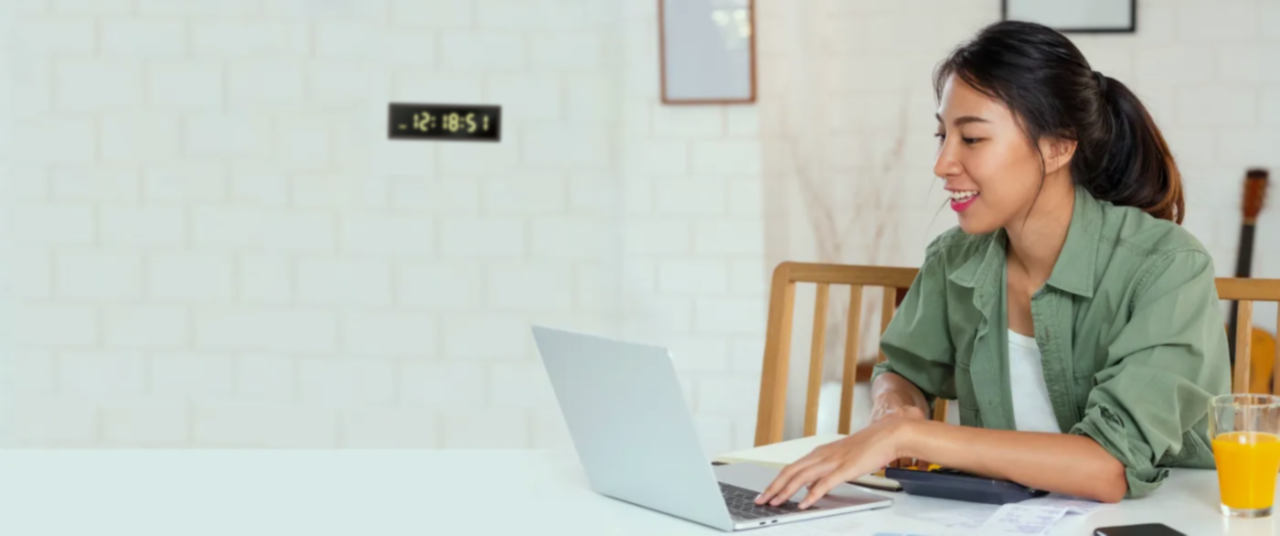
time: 12:18:51
